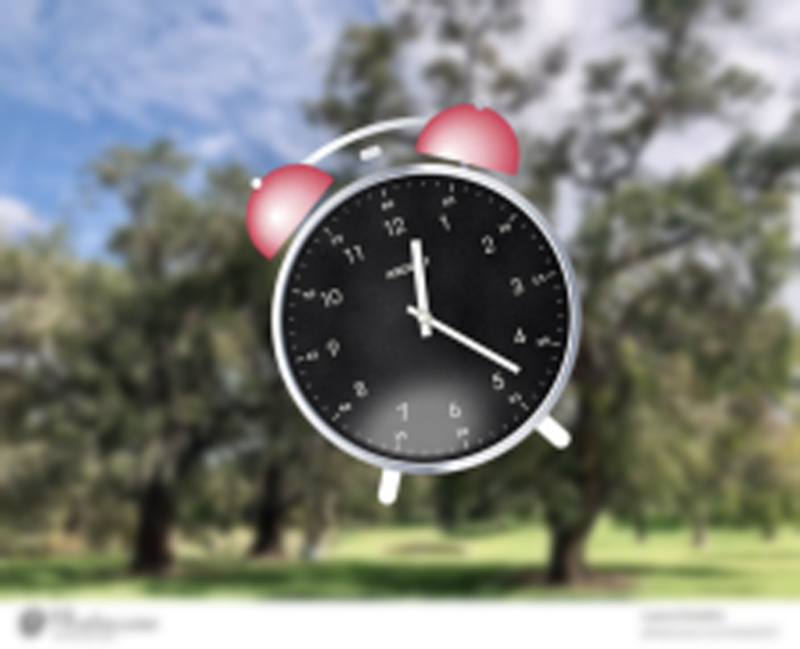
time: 12:23
